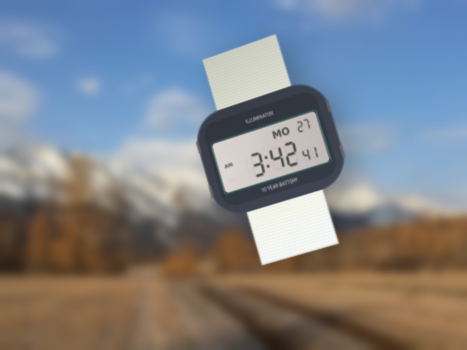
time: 3:42:41
